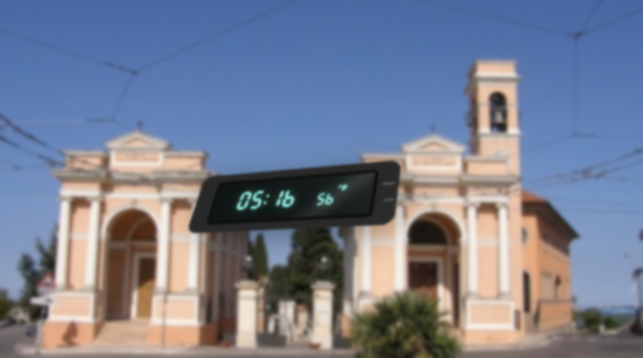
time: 5:16
